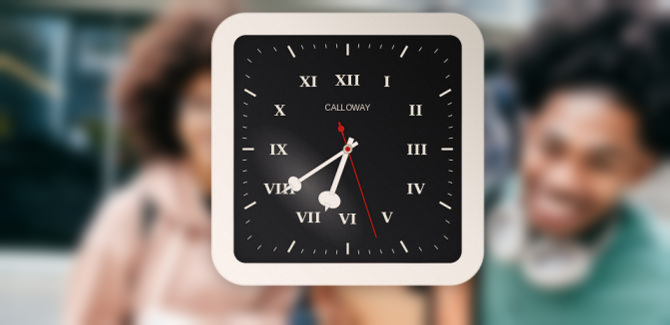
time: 6:39:27
